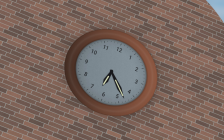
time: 6:23
